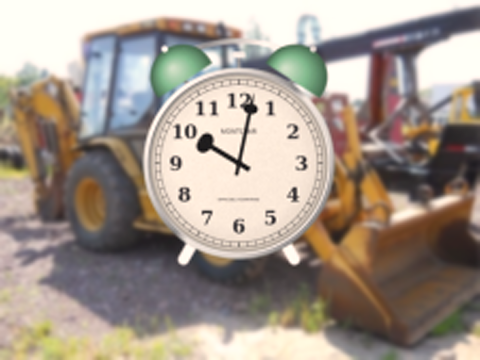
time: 10:02
